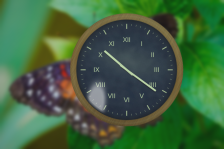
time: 10:21
